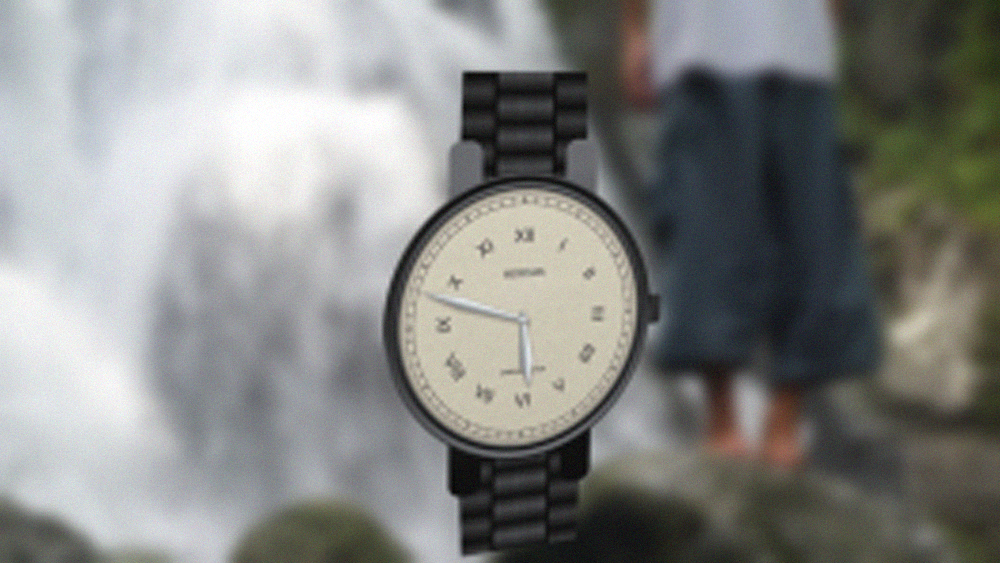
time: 5:48
